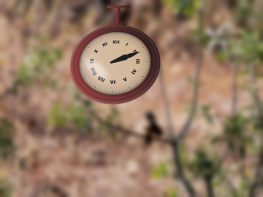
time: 2:11
